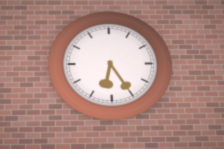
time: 6:25
